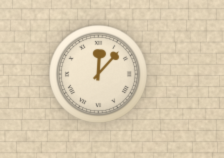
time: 12:07
